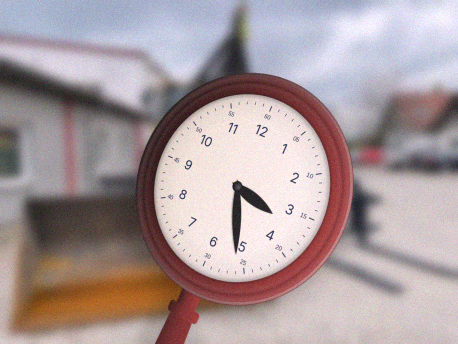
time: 3:26
